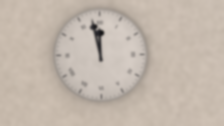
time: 11:58
